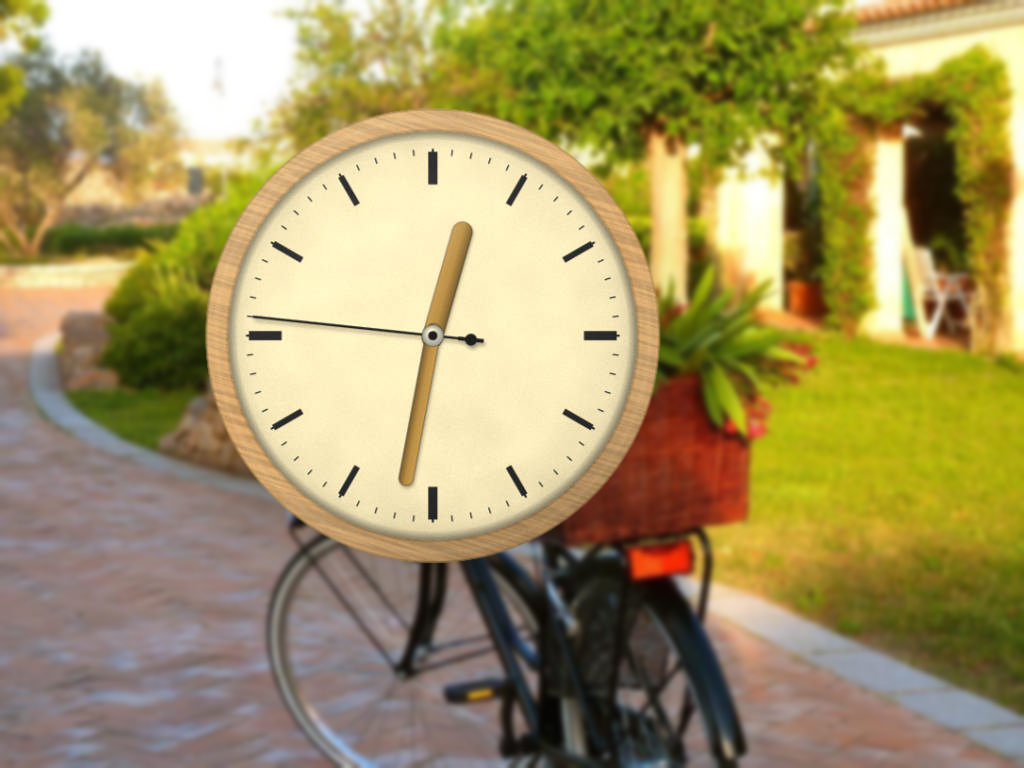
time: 12:31:46
